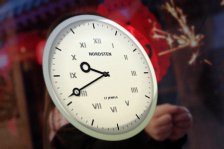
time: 9:41
